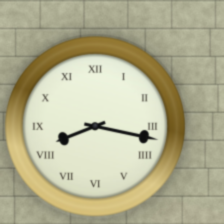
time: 8:17
